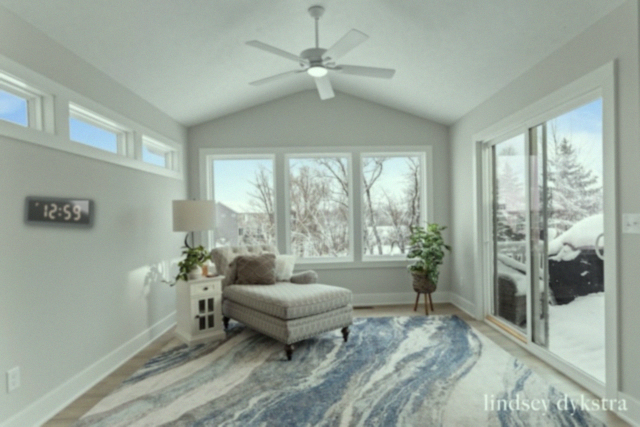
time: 12:59
